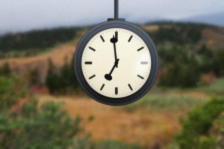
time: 6:59
